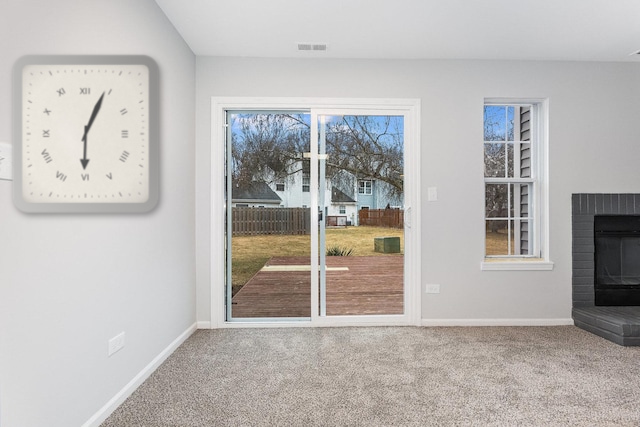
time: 6:04
